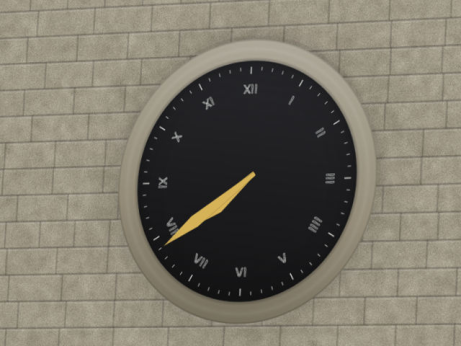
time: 7:39
